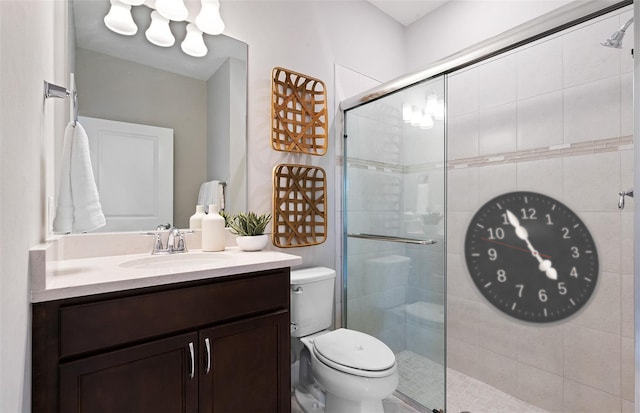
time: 4:55:48
